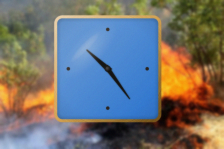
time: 10:24
